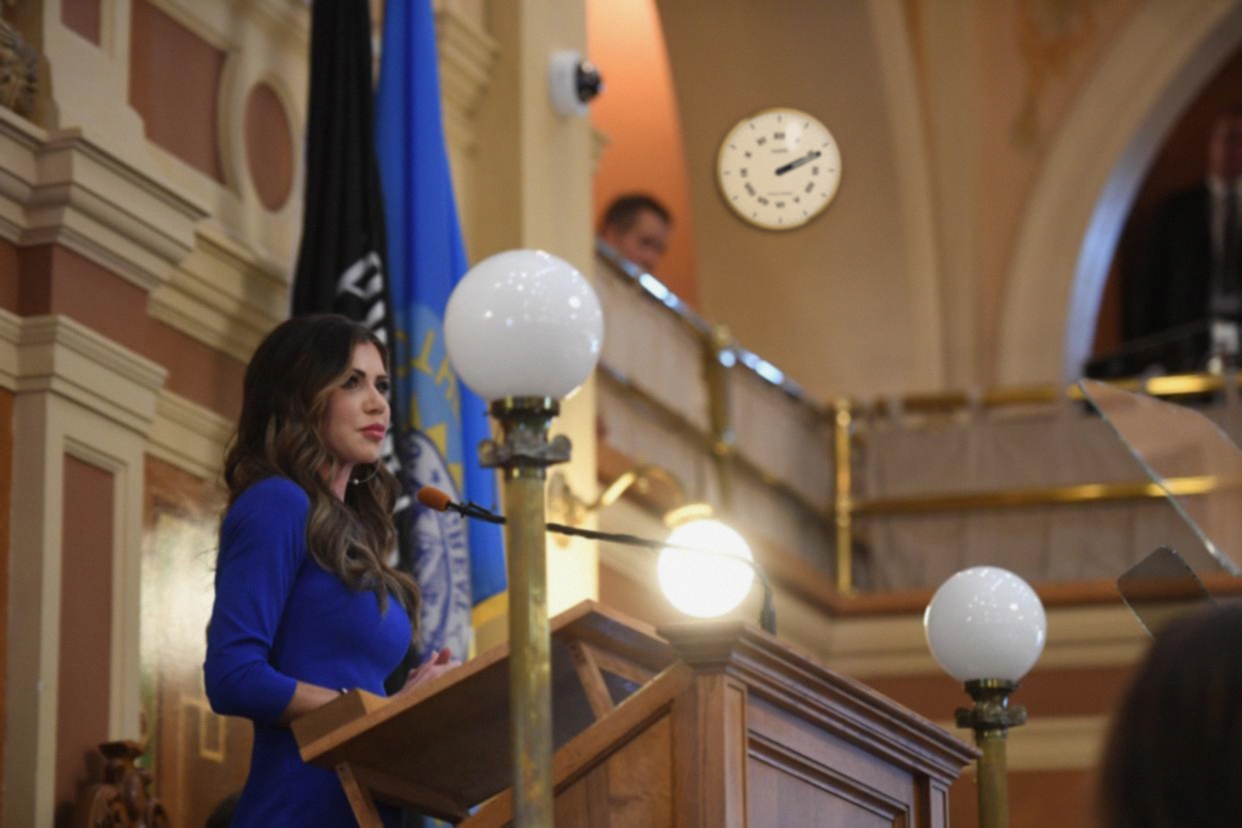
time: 2:11
